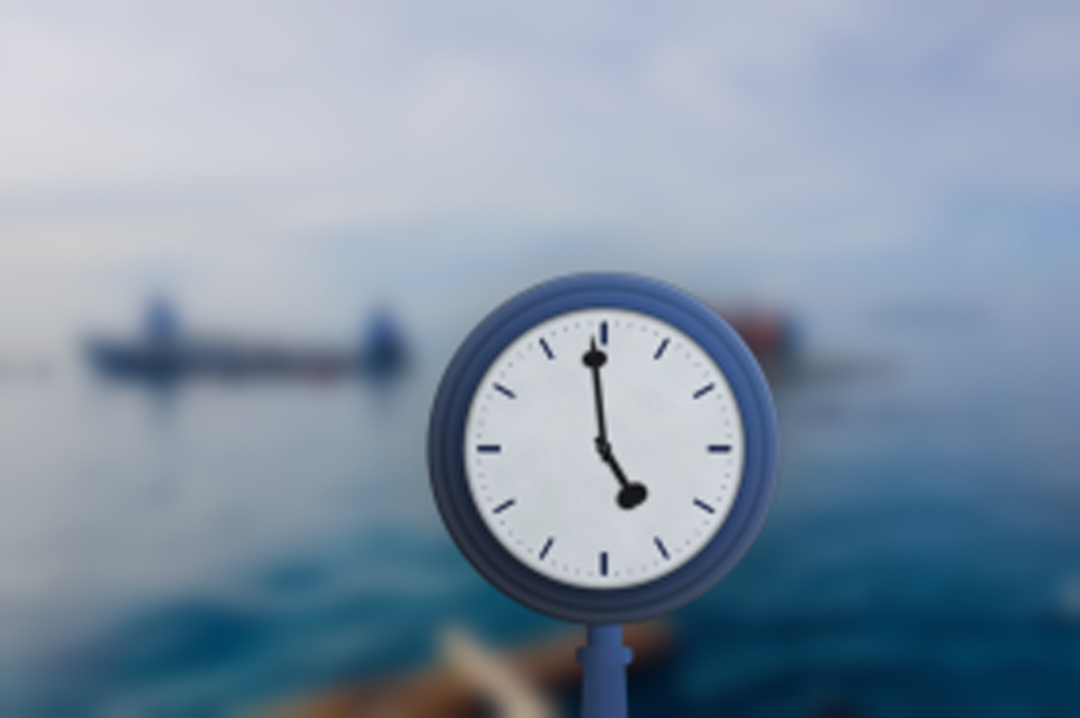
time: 4:59
